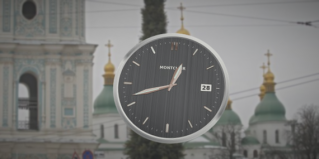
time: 12:42
